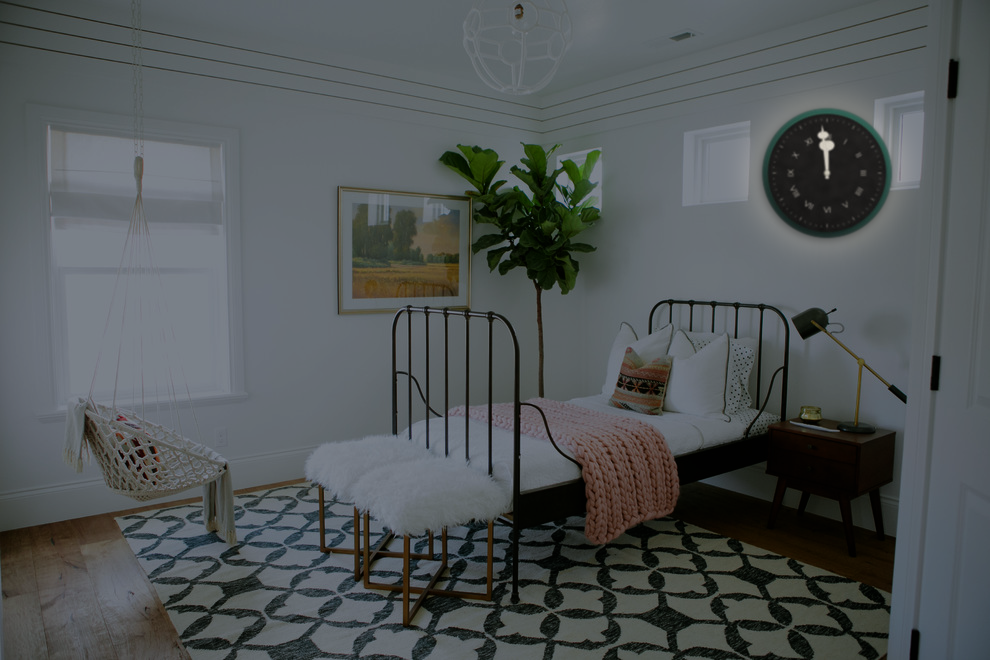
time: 11:59
